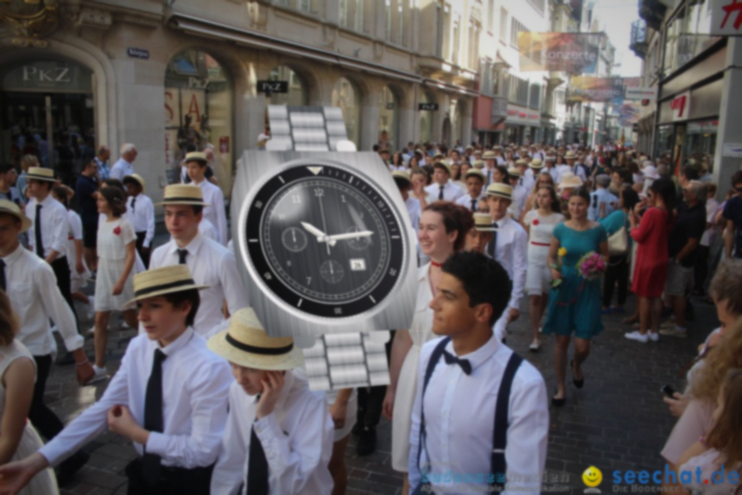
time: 10:14
